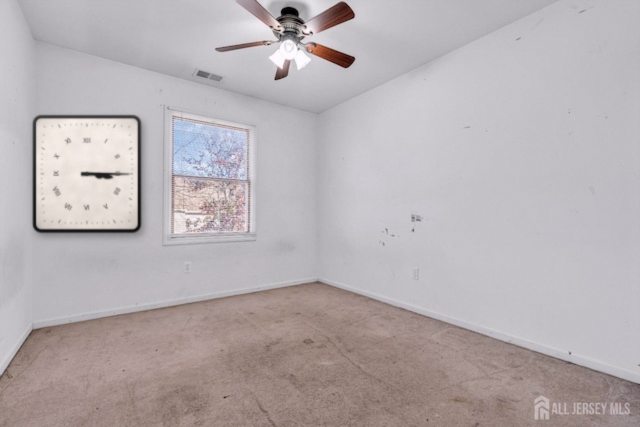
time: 3:15
